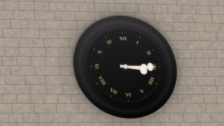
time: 3:15
